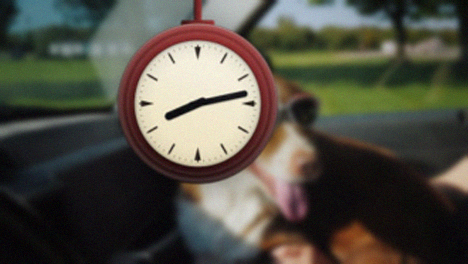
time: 8:13
